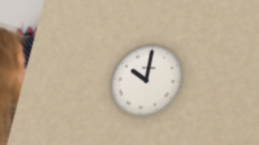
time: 10:00
